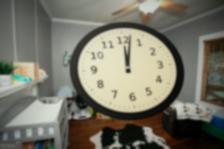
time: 12:02
